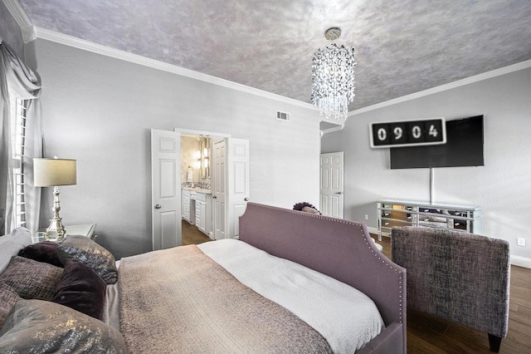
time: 9:04
